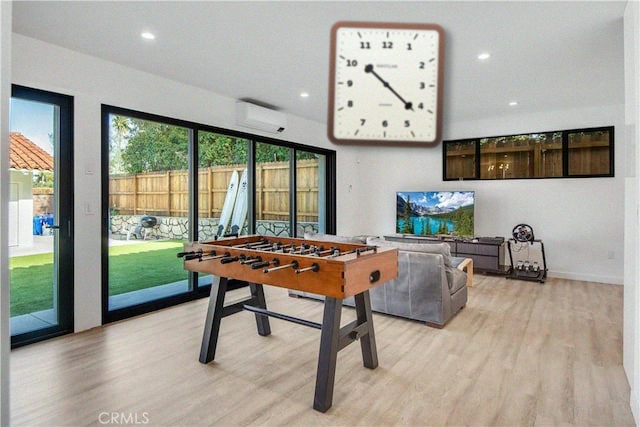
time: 10:22
